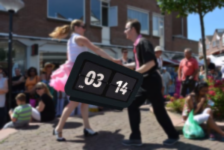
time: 3:14
